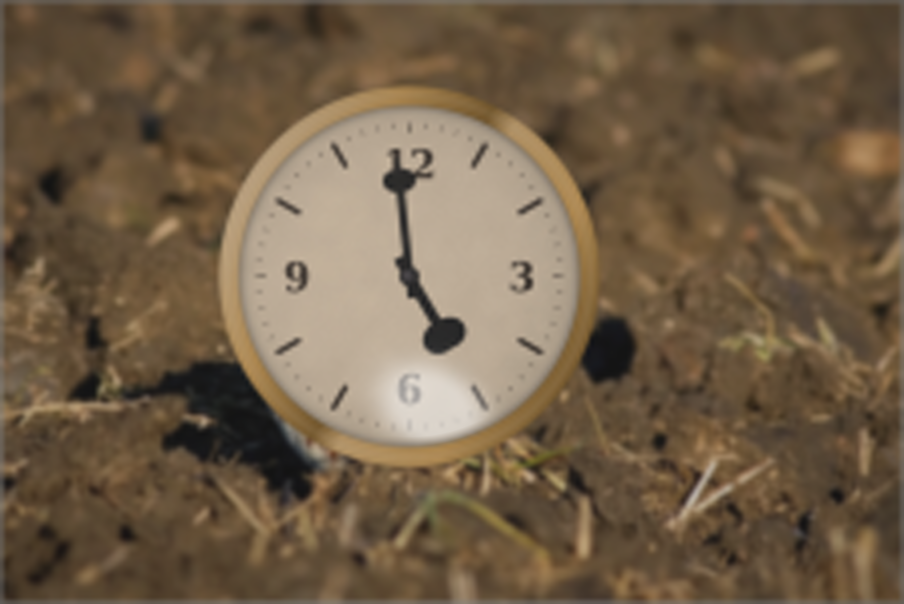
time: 4:59
